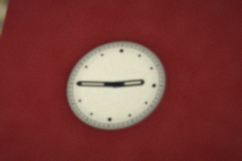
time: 2:45
